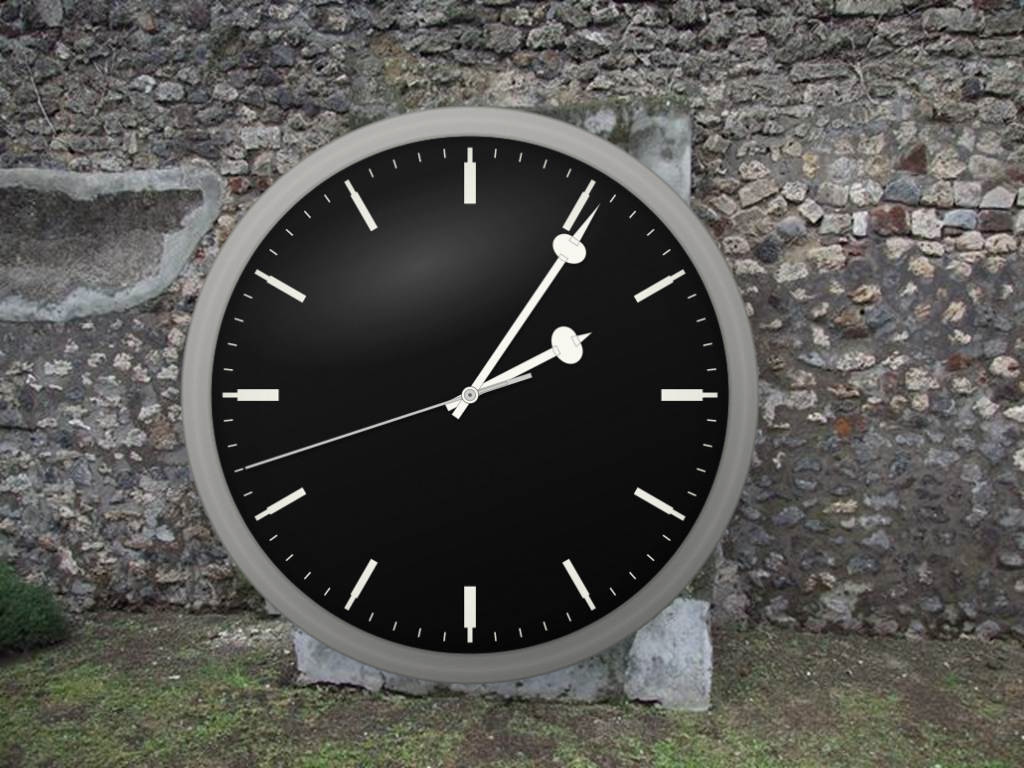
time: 2:05:42
